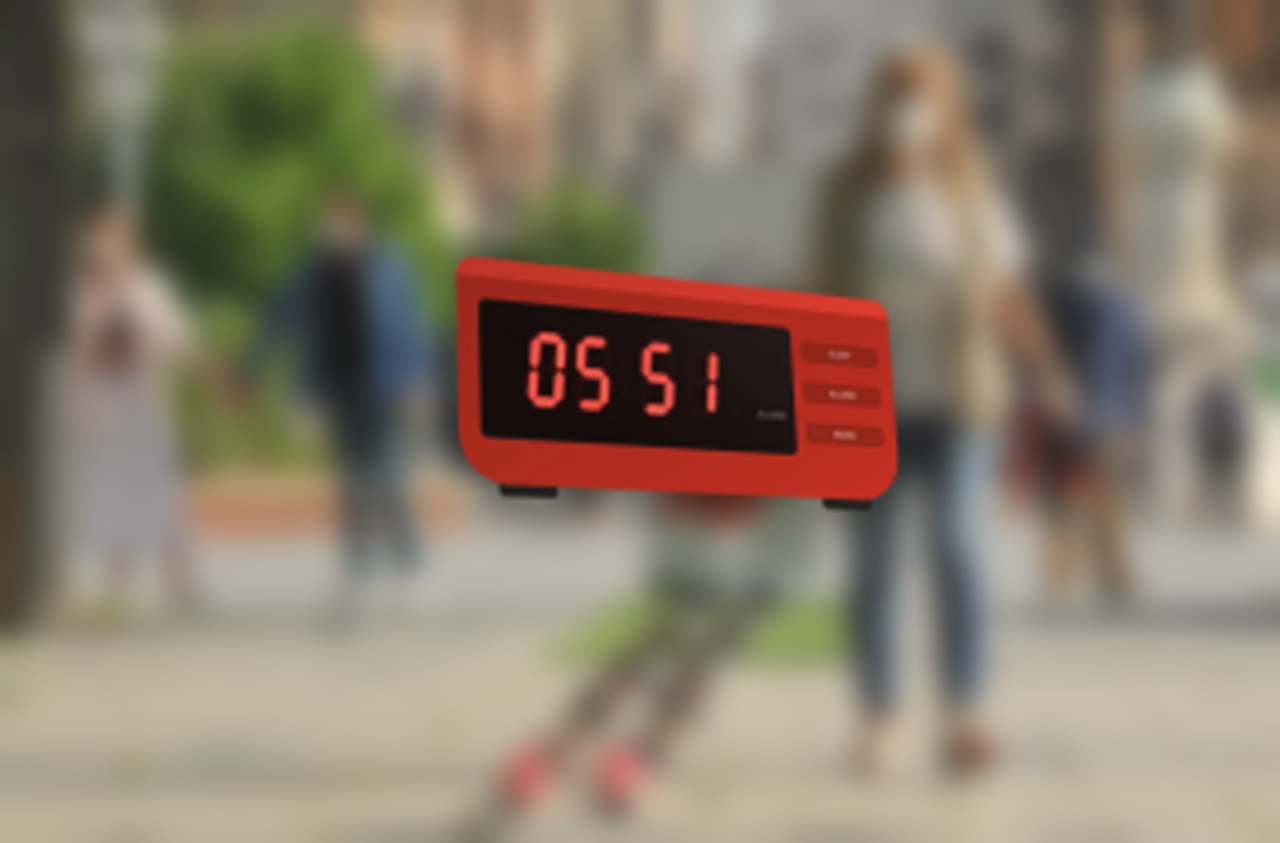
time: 5:51
